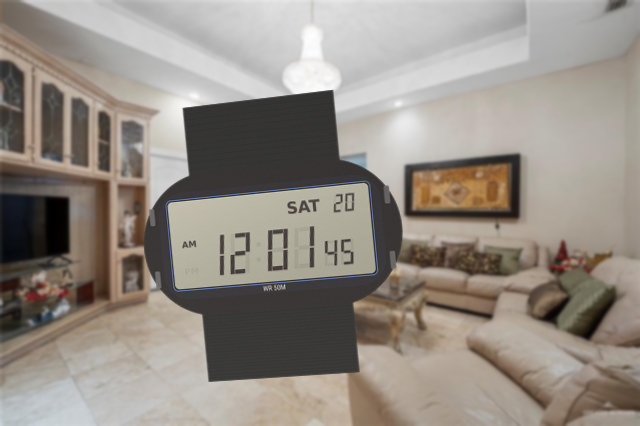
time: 12:01:45
